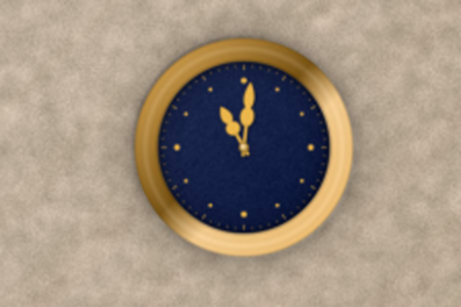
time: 11:01
